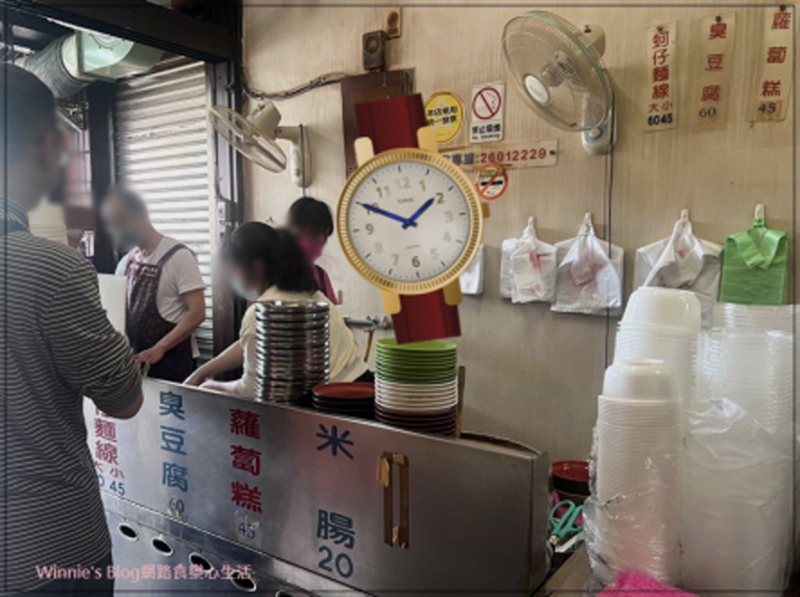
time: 1:50
